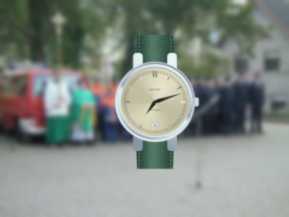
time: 7:12
